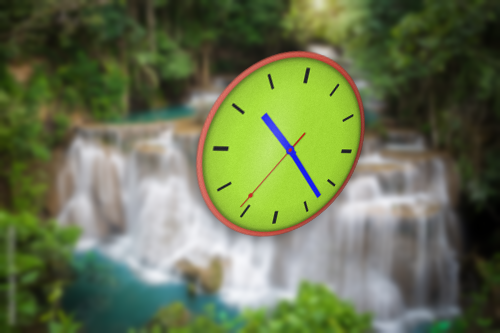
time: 10:22:36
